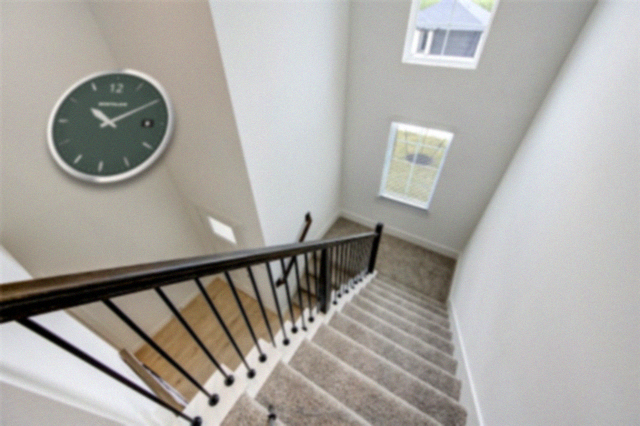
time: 10:10
